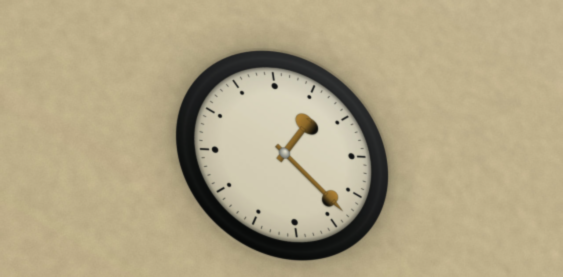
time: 1:23
